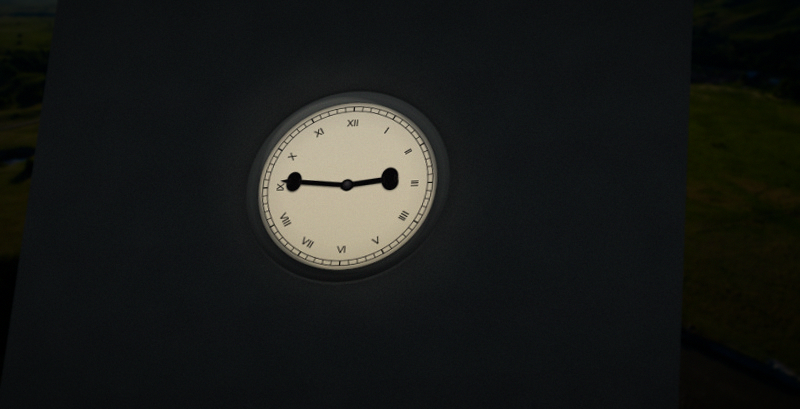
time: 2:46
